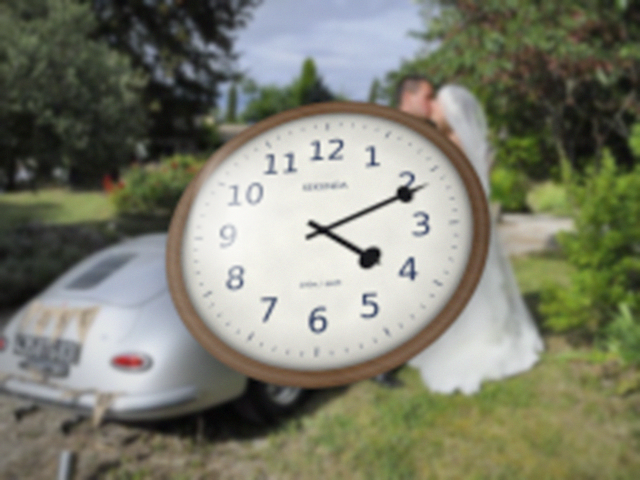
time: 4:11
